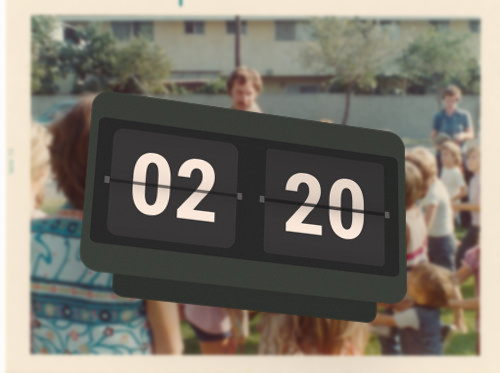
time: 2:20
